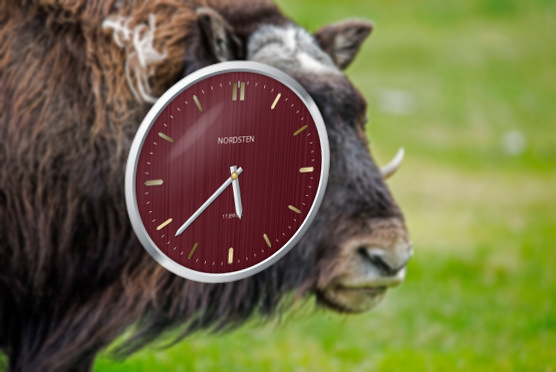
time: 5:38
